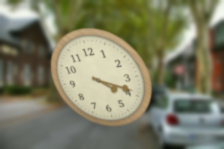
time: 4:19
